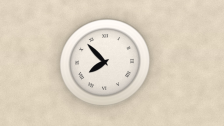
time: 7:53
